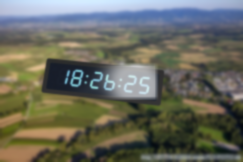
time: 18:26:25
